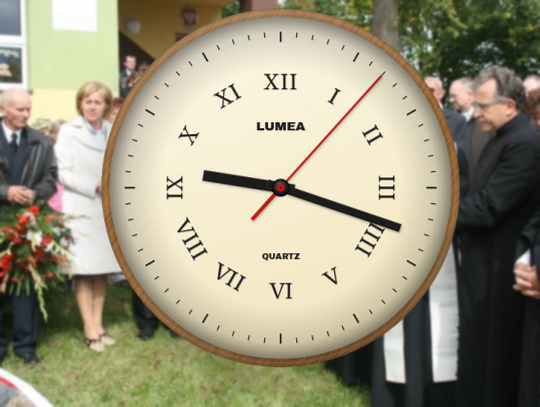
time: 9:18:07
